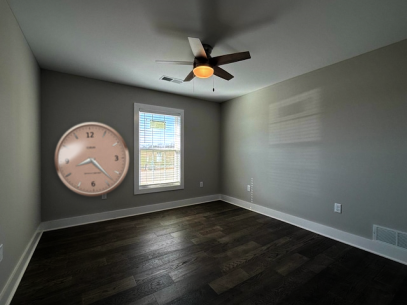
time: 8:23
